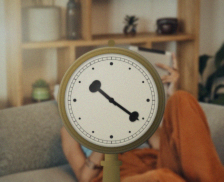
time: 10:21
